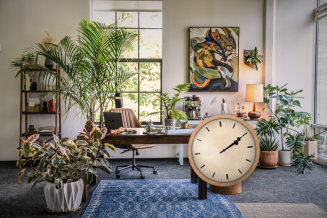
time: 2:10
